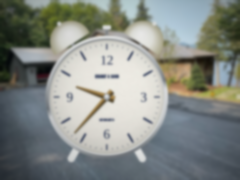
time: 9:37
